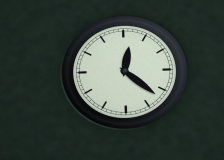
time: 12:22
